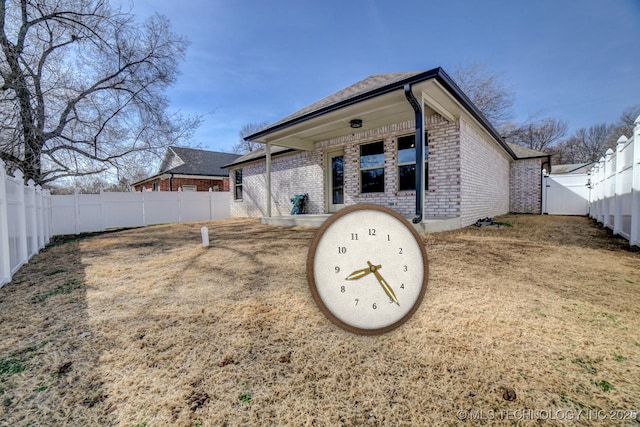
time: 8:24
